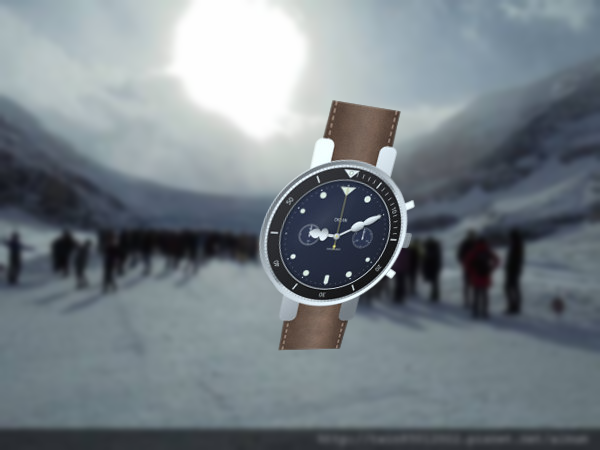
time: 9:10
